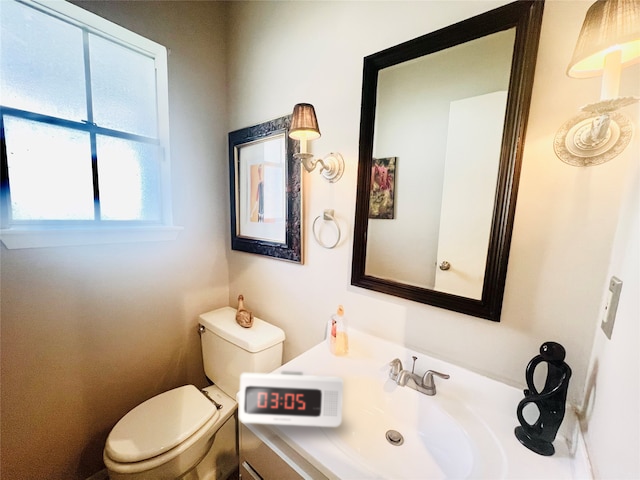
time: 3:05
